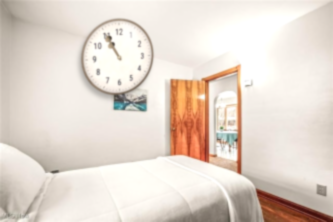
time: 10:55
